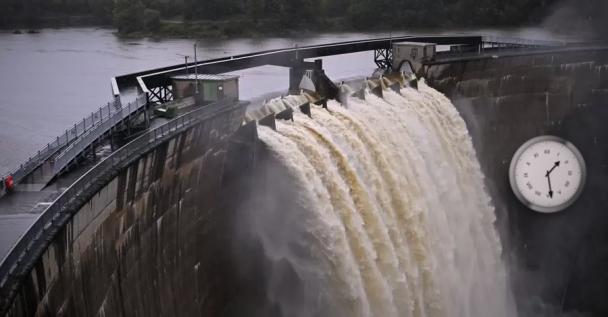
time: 1:29
